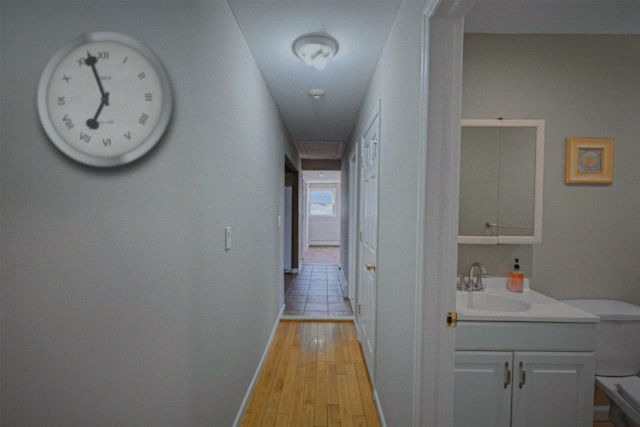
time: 6:57
